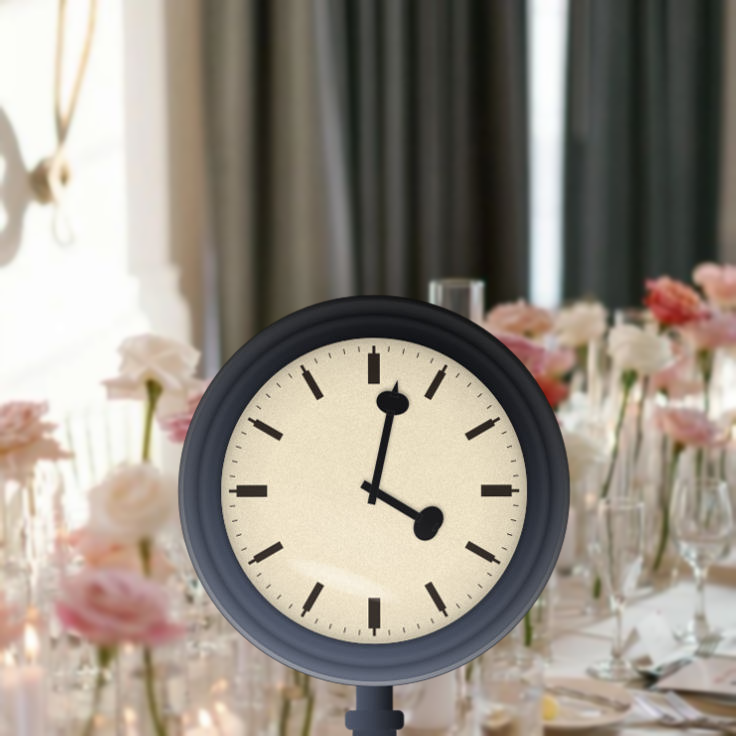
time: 4:02
